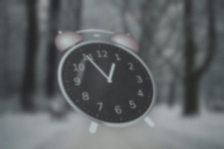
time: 12:55
